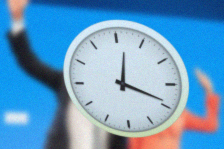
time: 12:19
